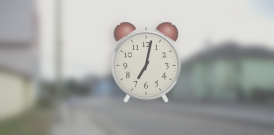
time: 7:02
